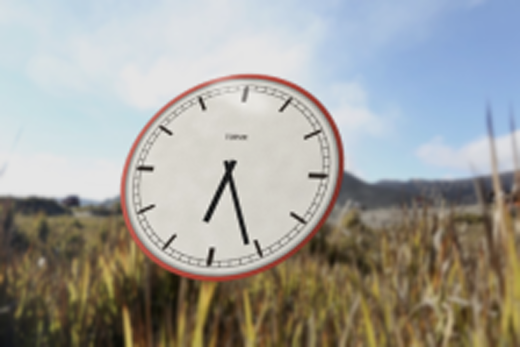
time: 6:26
